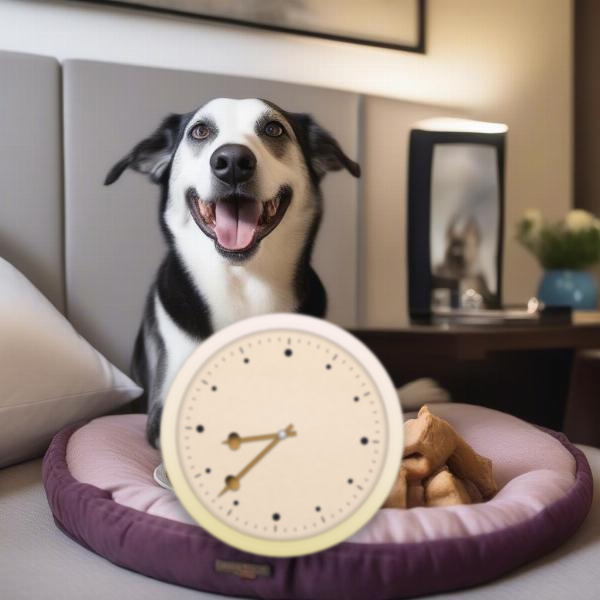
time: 8:37
